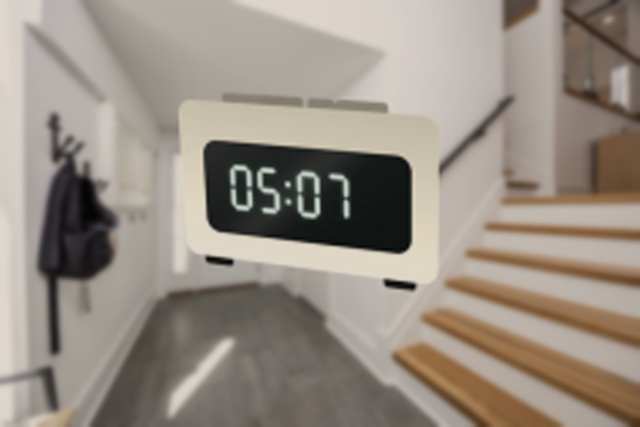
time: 5:07
